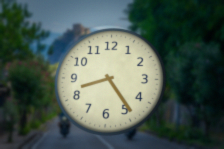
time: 8:24
